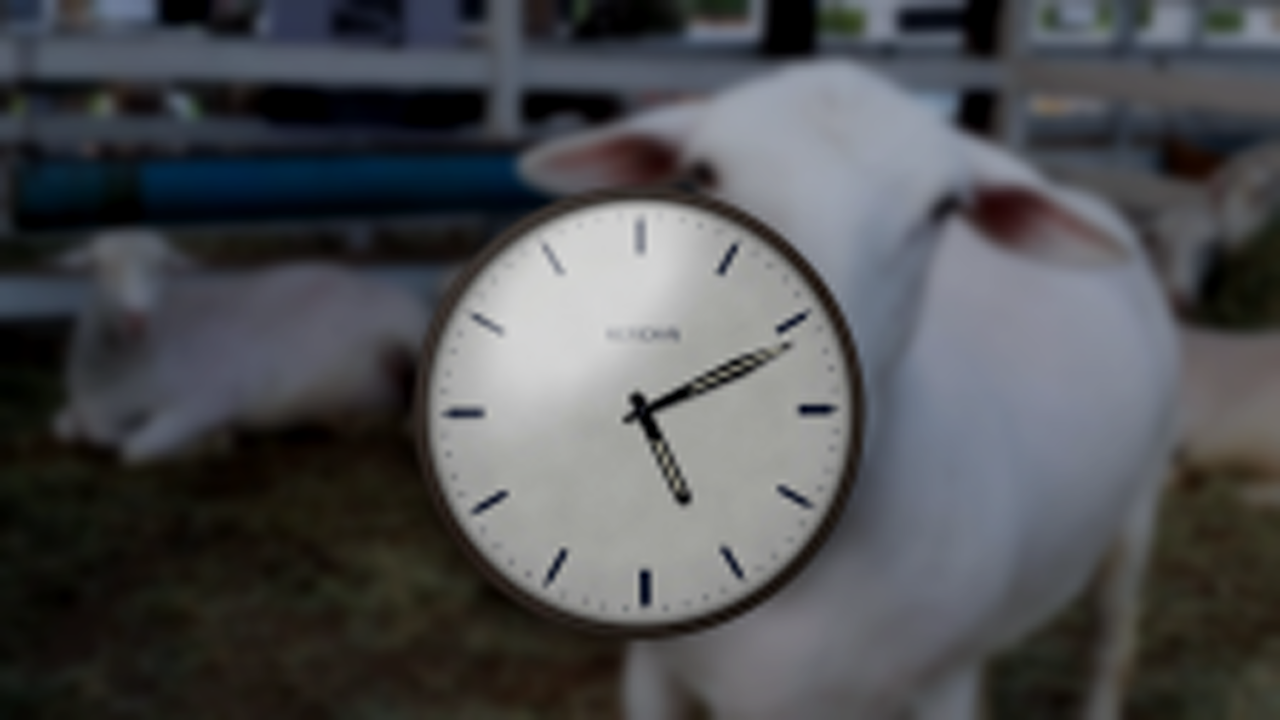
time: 5:11
